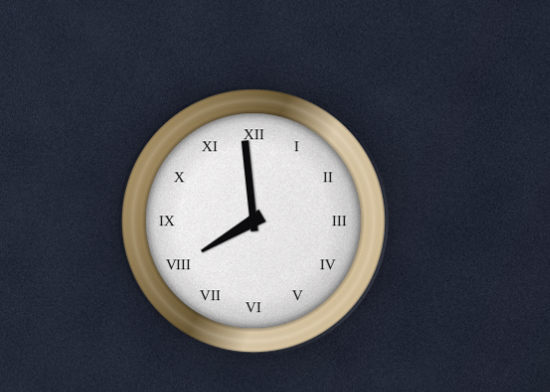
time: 7:59
